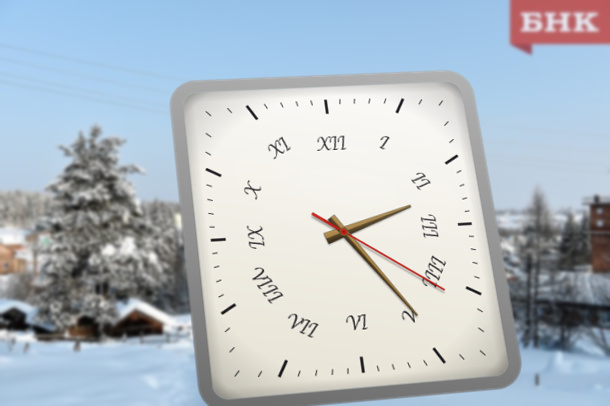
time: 2:24:21
